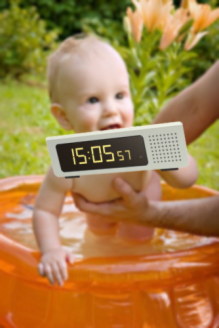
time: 15:05:57
